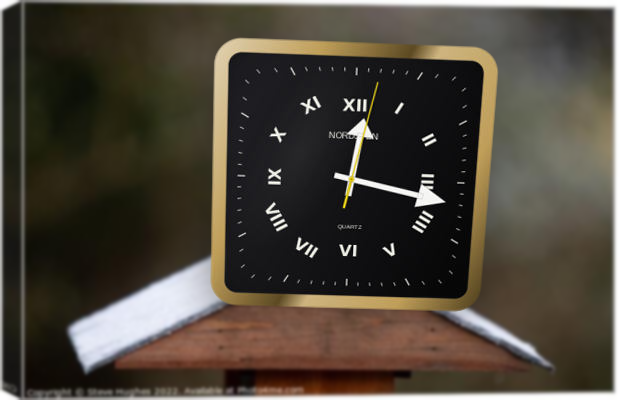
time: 12:17:02
